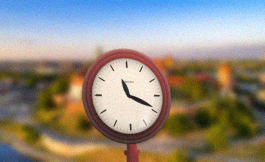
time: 11:19
